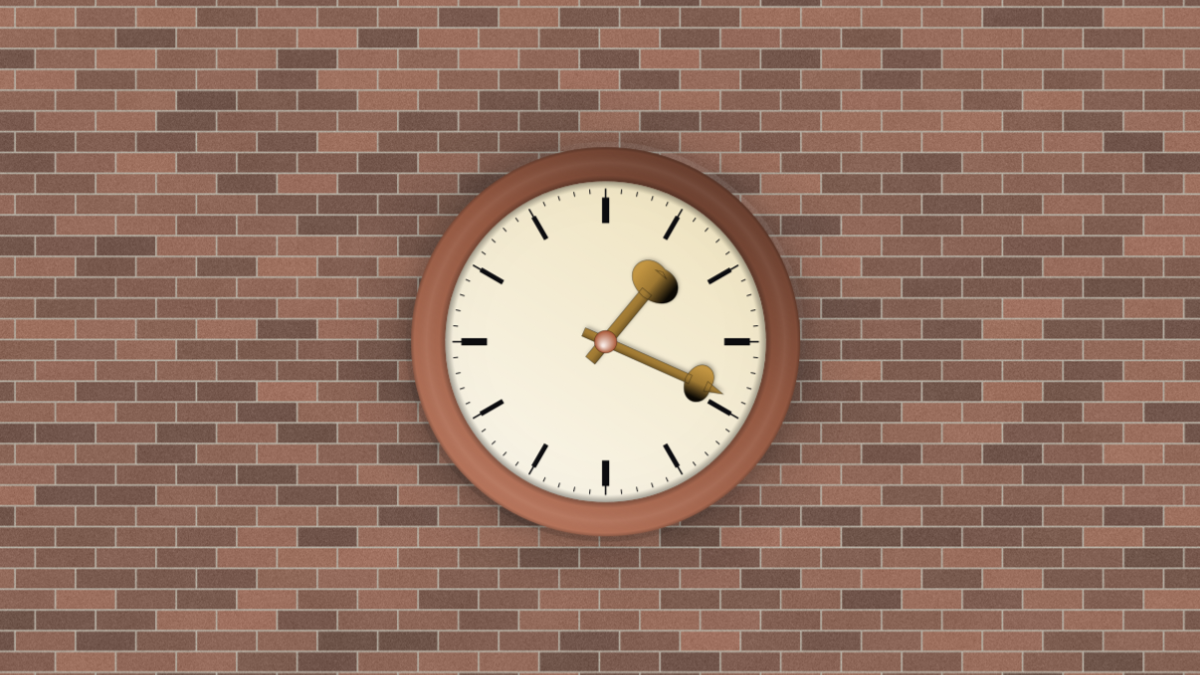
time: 1:19
